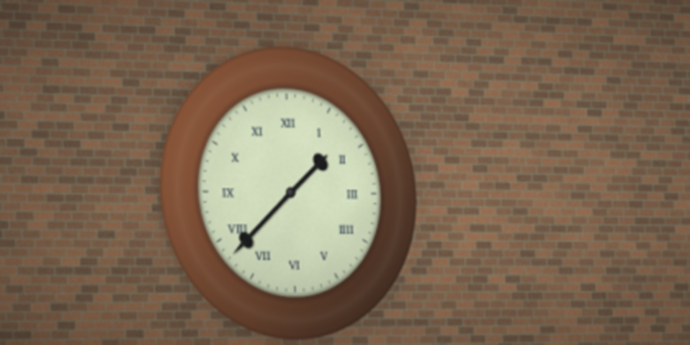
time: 1:38
